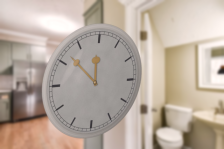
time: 11:52
